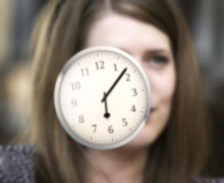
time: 6:08
